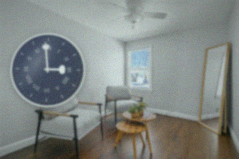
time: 2:59
